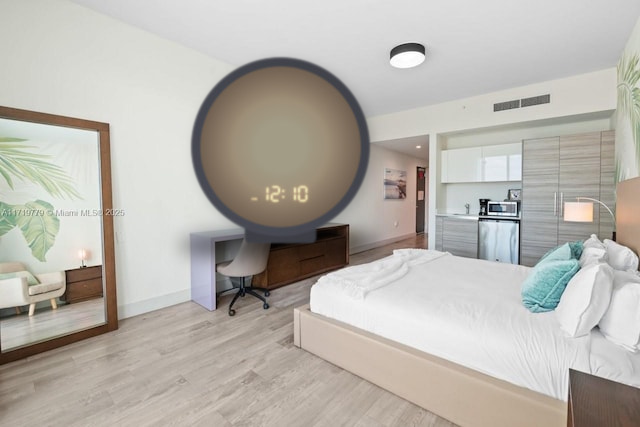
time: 12:10
